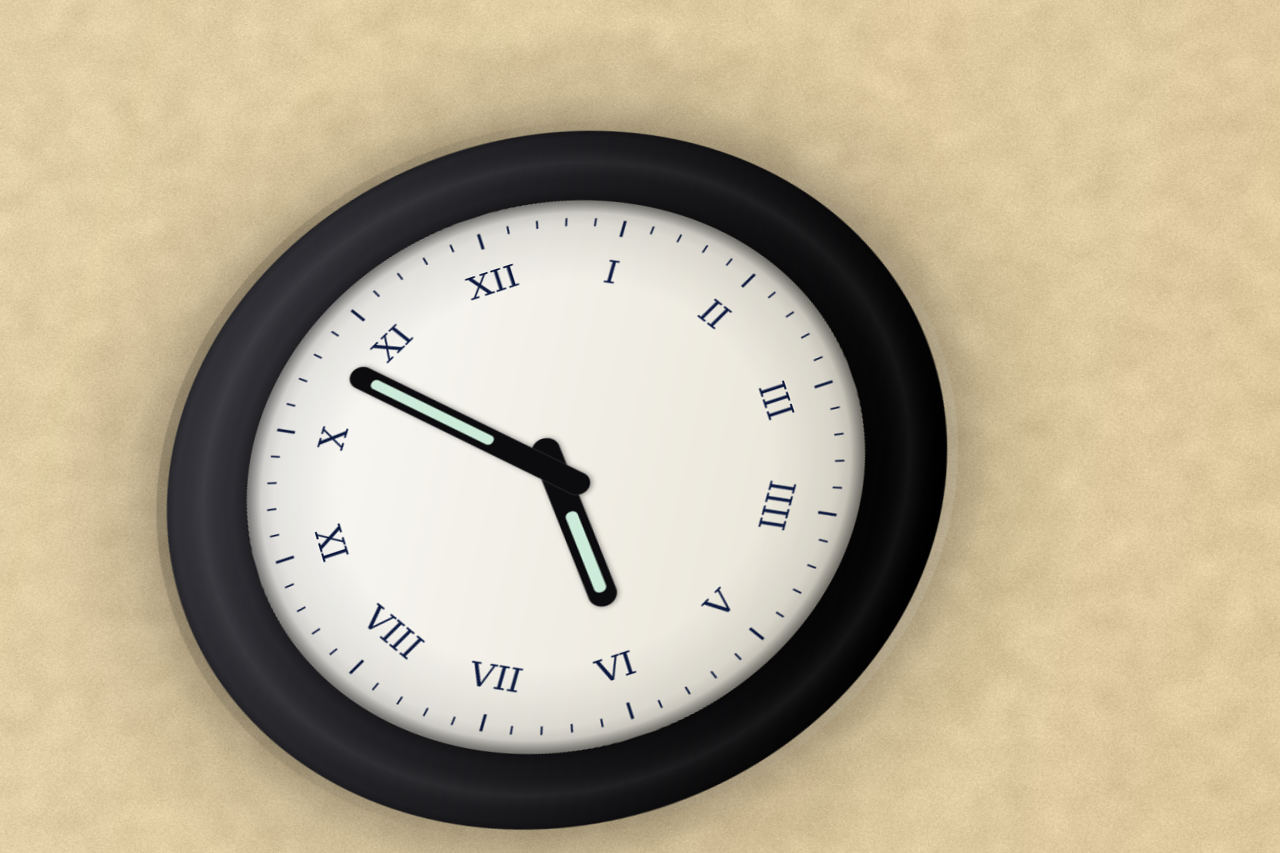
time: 5:53
